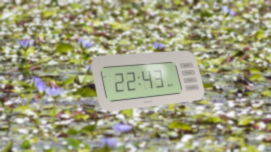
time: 22:43
